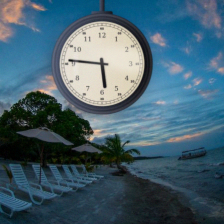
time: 5:46
